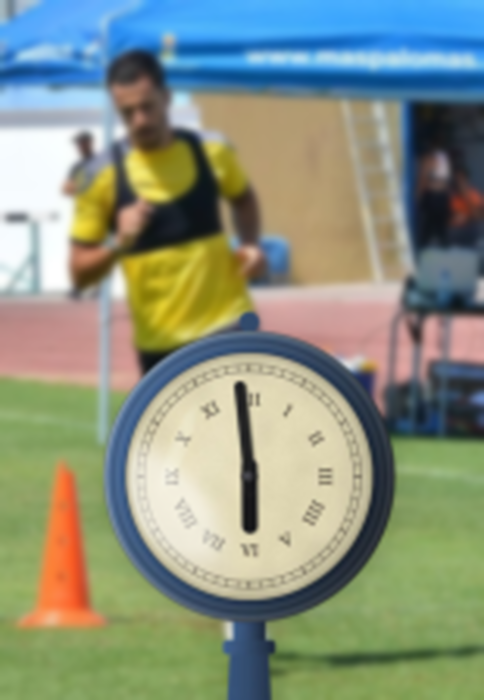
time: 5:59
